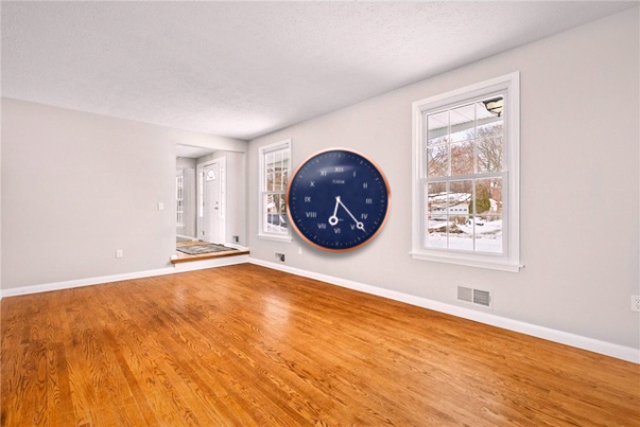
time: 6:23
